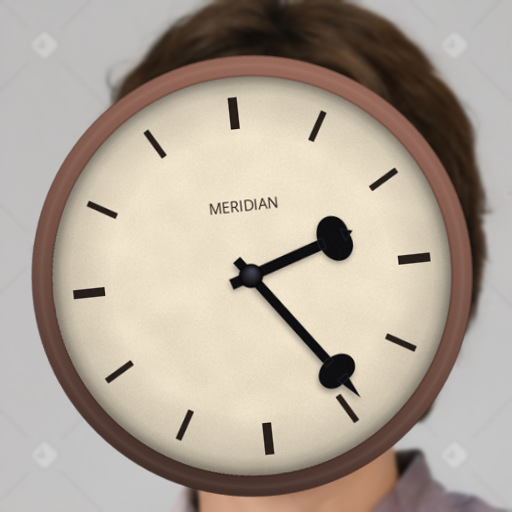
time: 2:24
